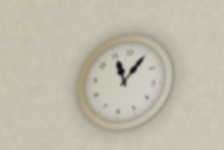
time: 11:05
